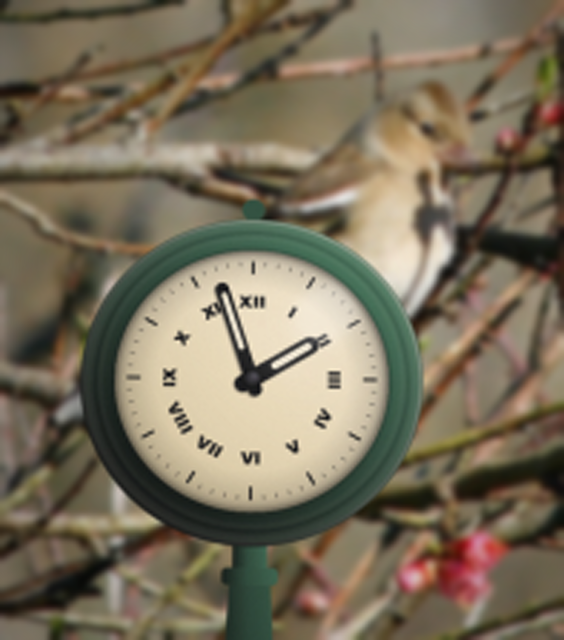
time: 1:57
